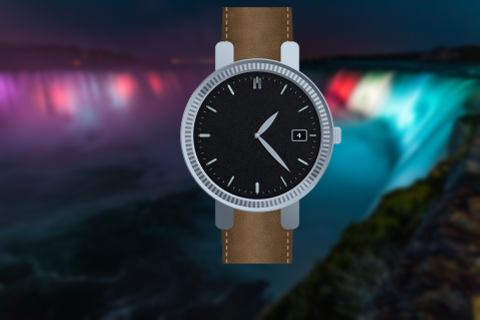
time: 1:23
